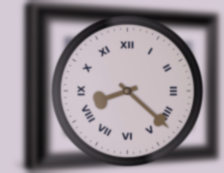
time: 8:22
